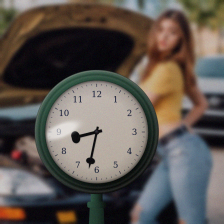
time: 8:32
